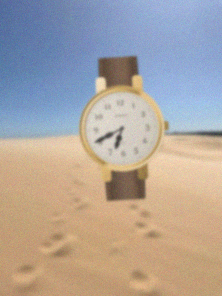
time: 6:41
